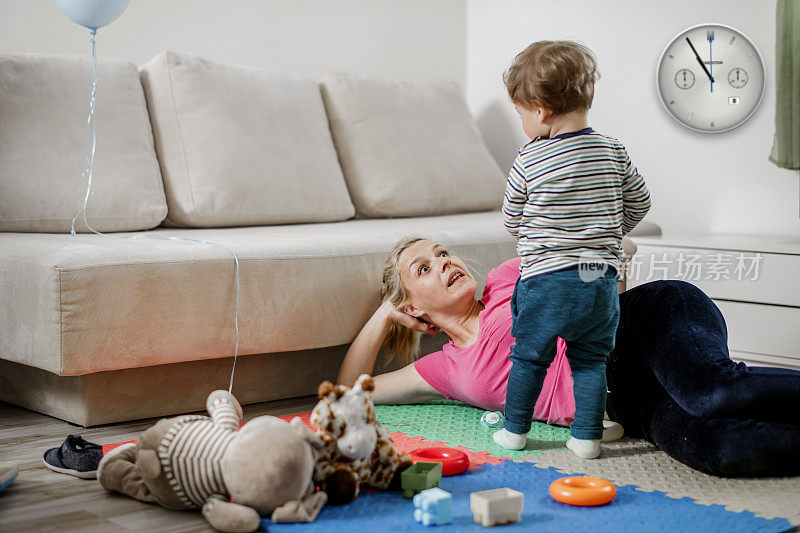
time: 10:55
